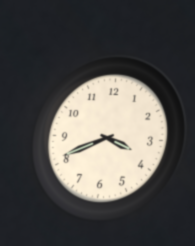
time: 3:41
